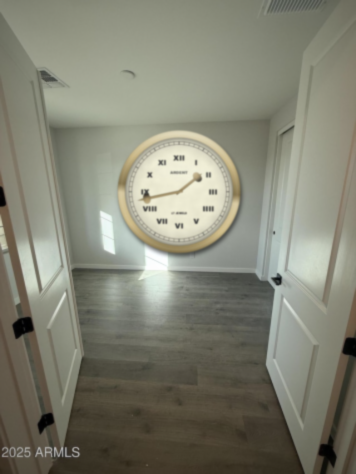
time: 1:43
